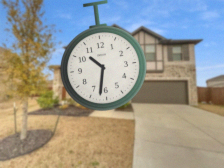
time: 10:32
